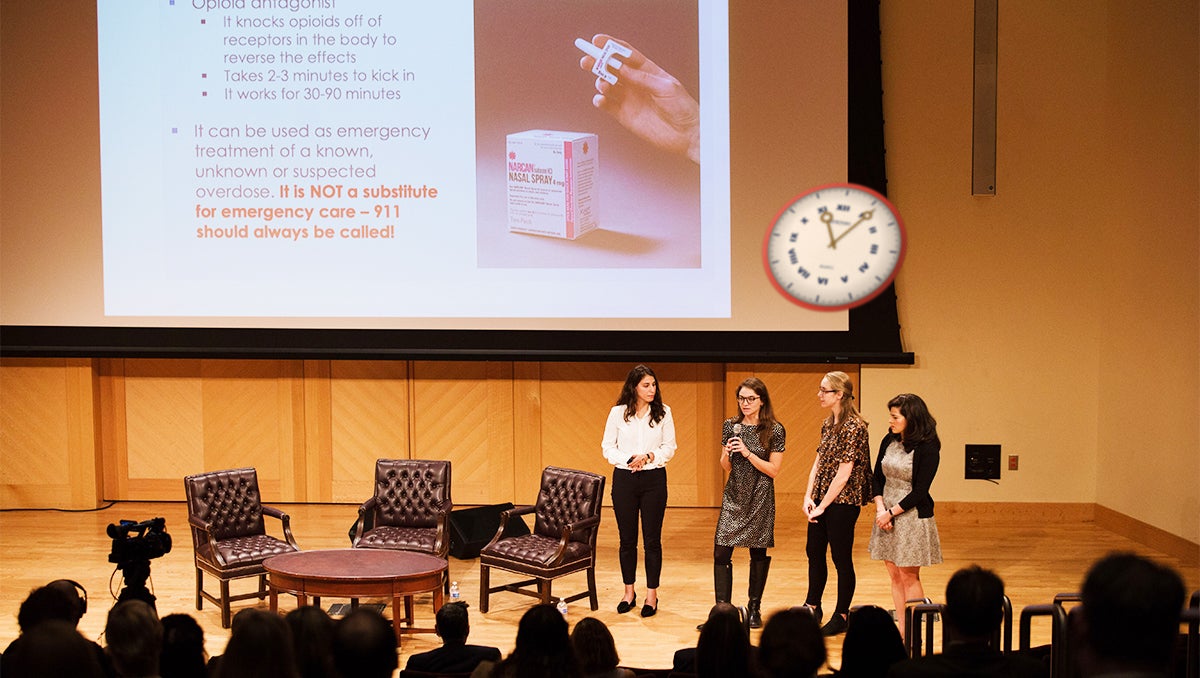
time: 11:06
